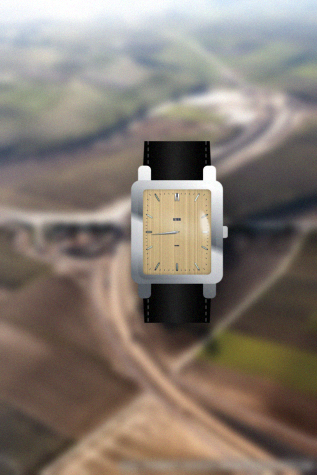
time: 8:44
